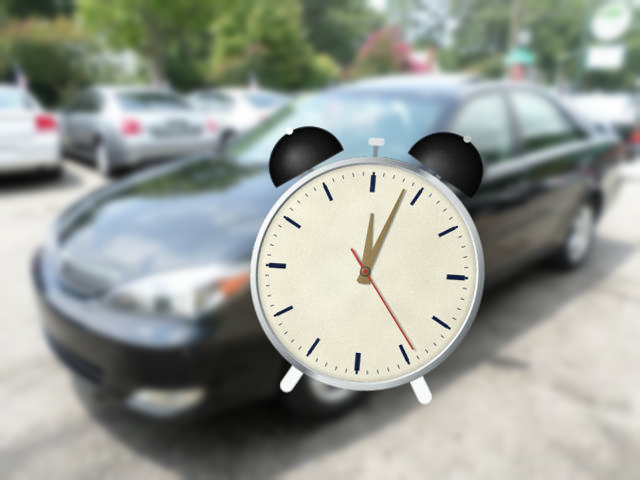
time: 12:03:24
